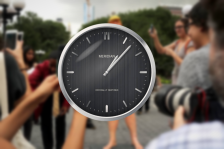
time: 1:07
